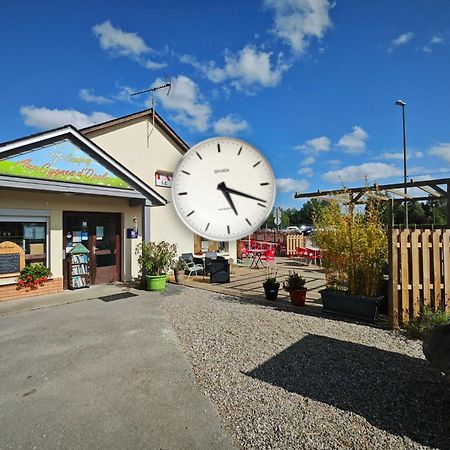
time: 5:19
